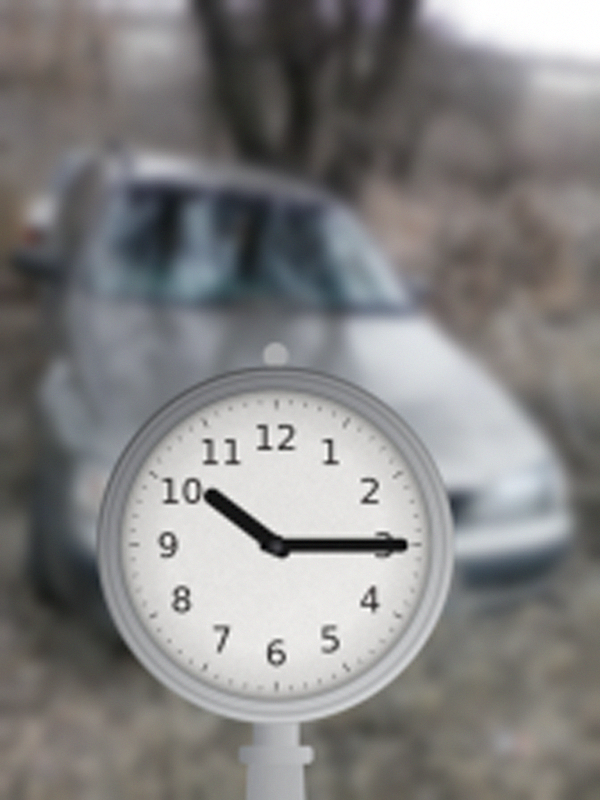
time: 10:15
